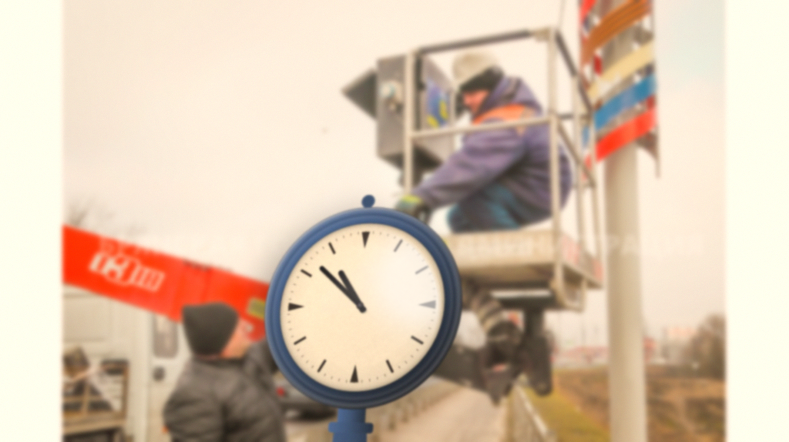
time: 10:52
